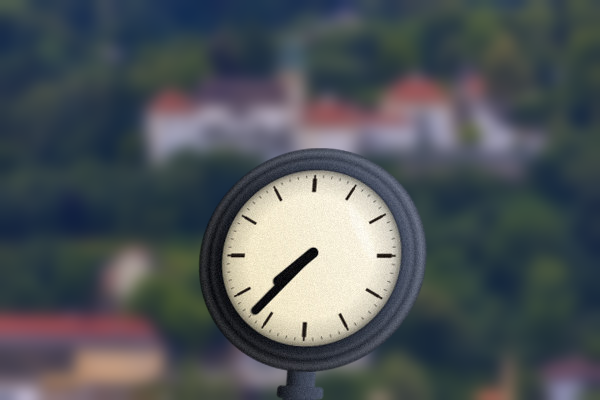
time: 7:37
